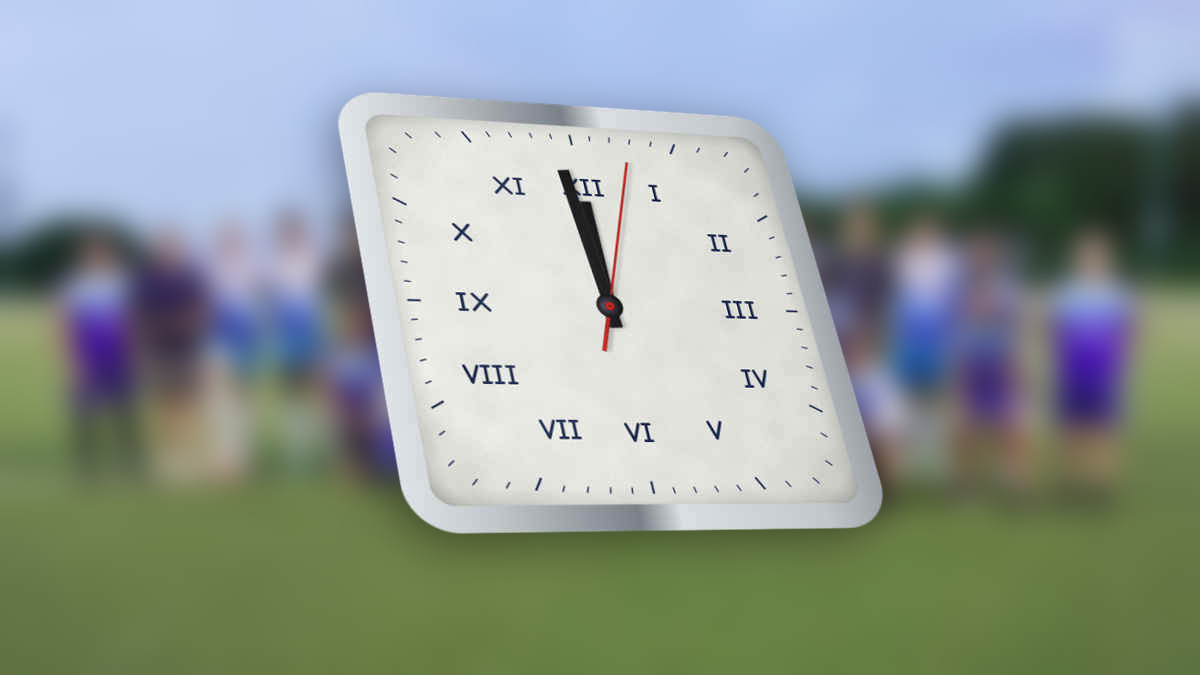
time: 11:59:03
